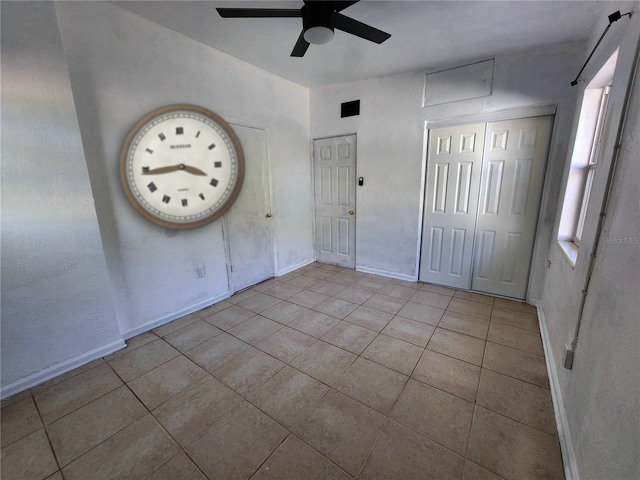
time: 3:44
